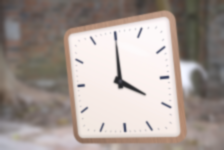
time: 4:00
